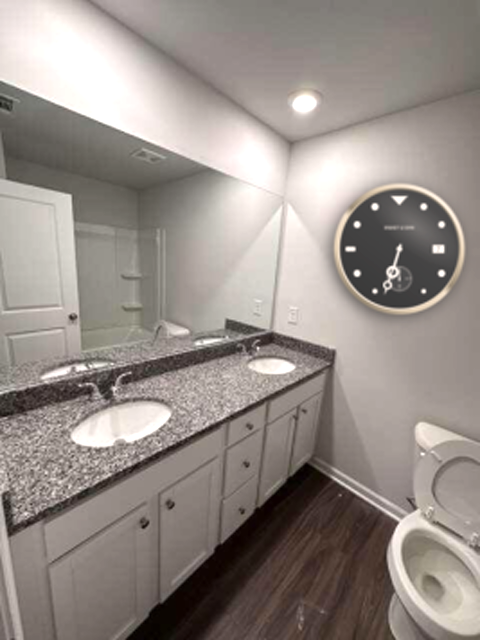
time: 6:33
